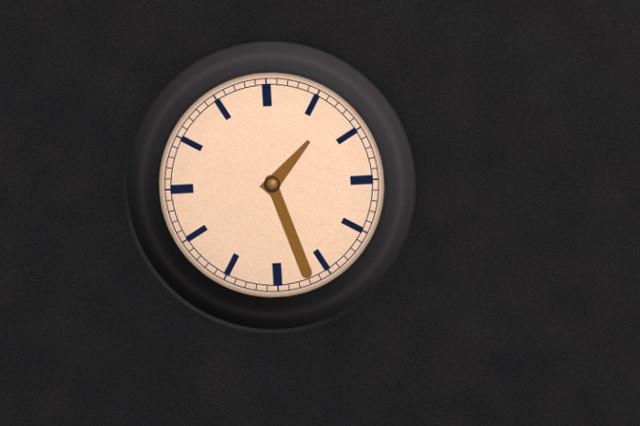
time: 1:27
